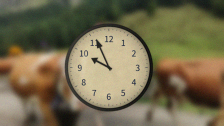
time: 9:56
